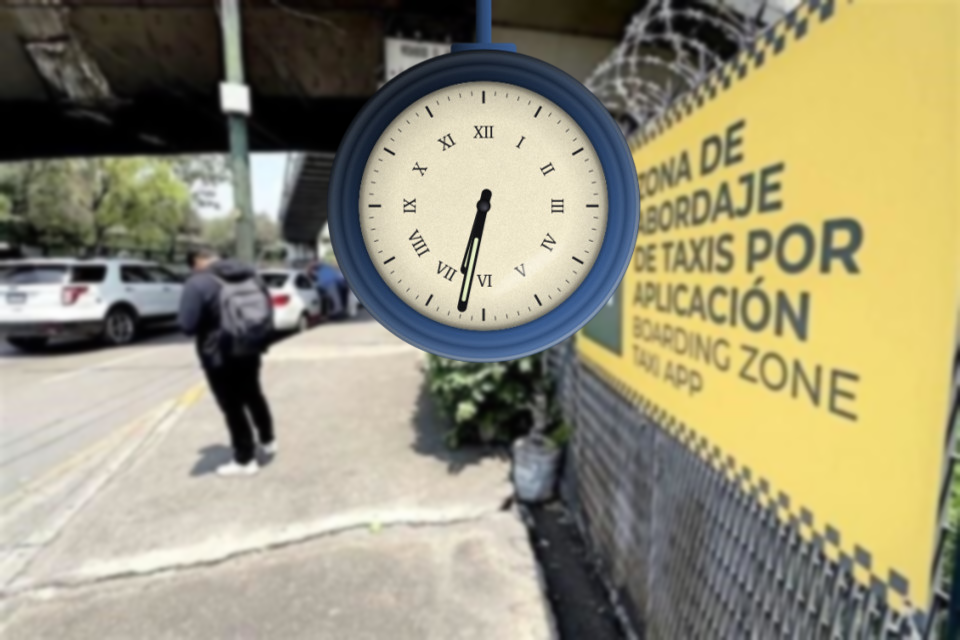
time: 6:32
